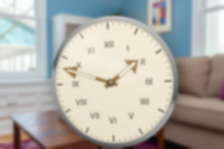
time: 1:48
